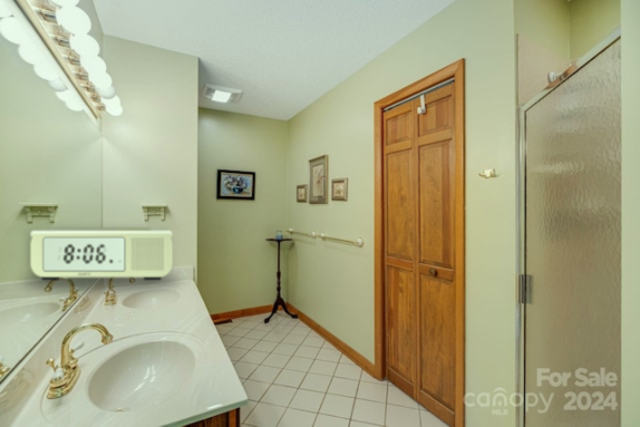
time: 8:06
